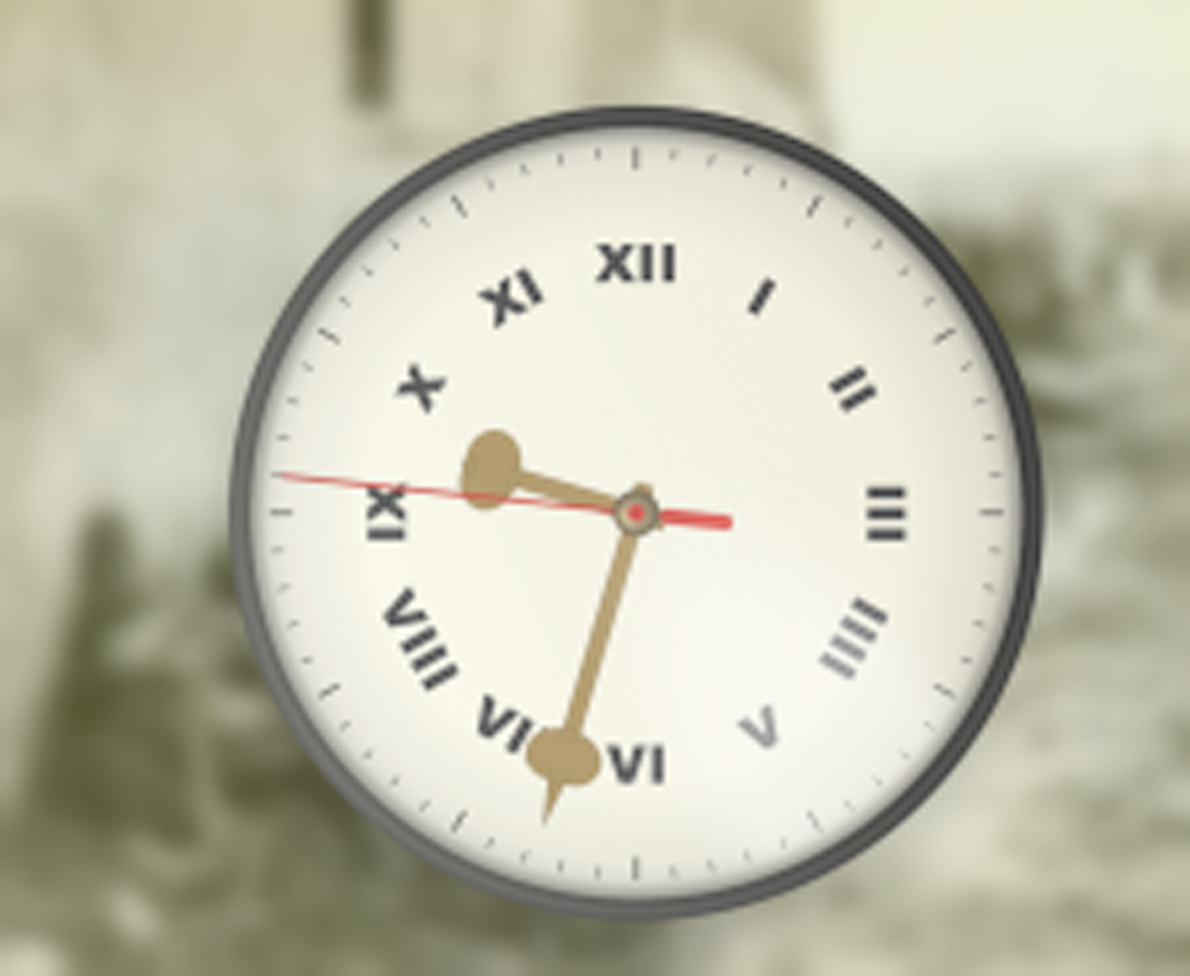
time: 9:32:46
